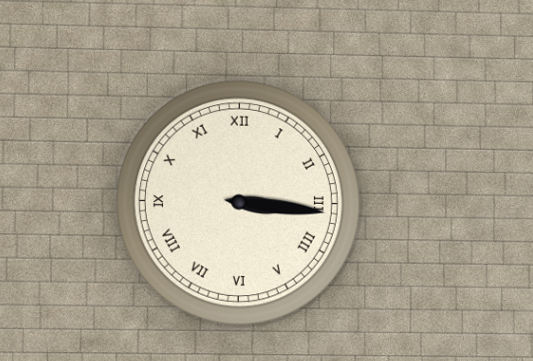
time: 3:16
